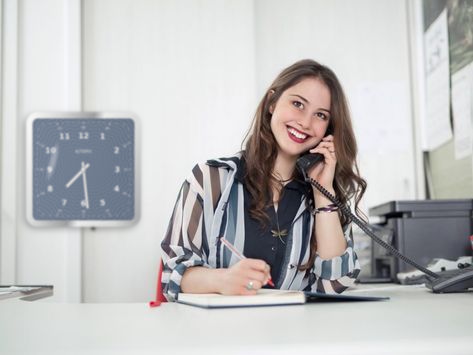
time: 7:29
